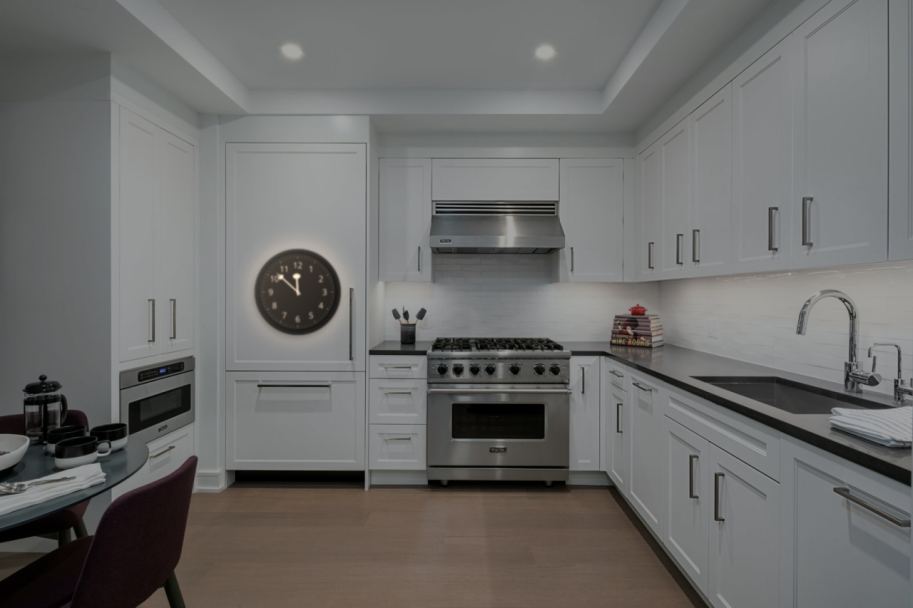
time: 11:52
